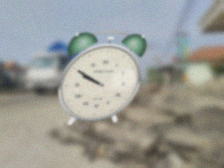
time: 9:50
